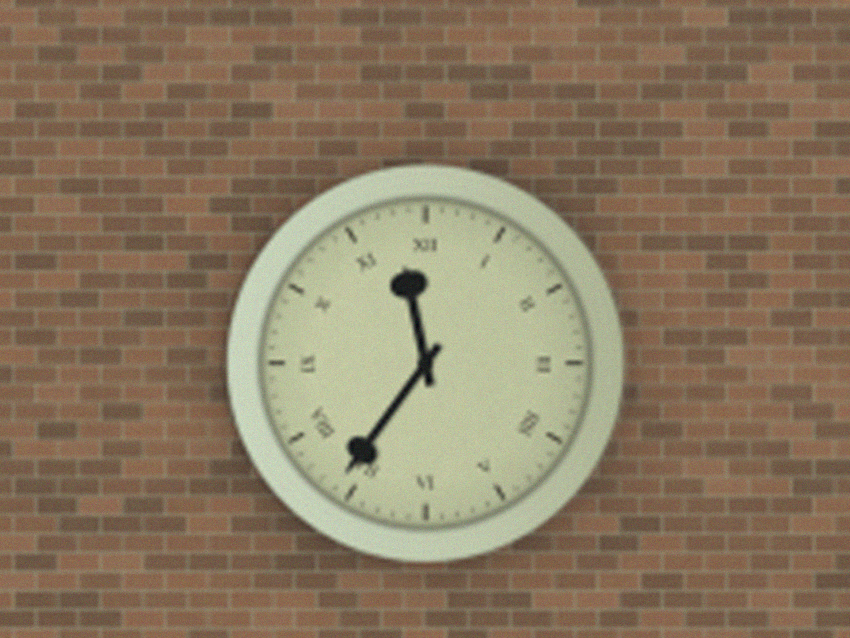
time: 11:36
